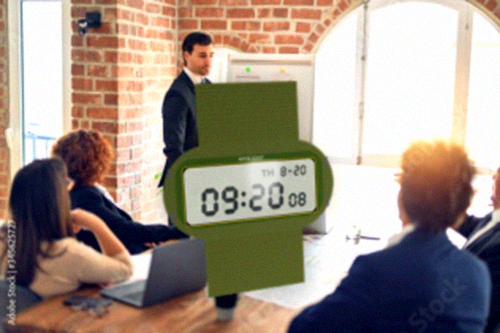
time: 9:20:08
